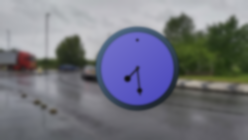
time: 7:29
